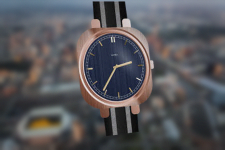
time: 2:36
